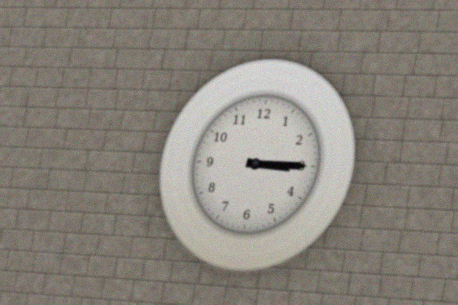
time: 3:15
